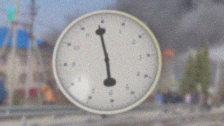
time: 5:59
